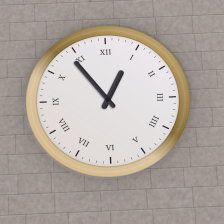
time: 12:54
